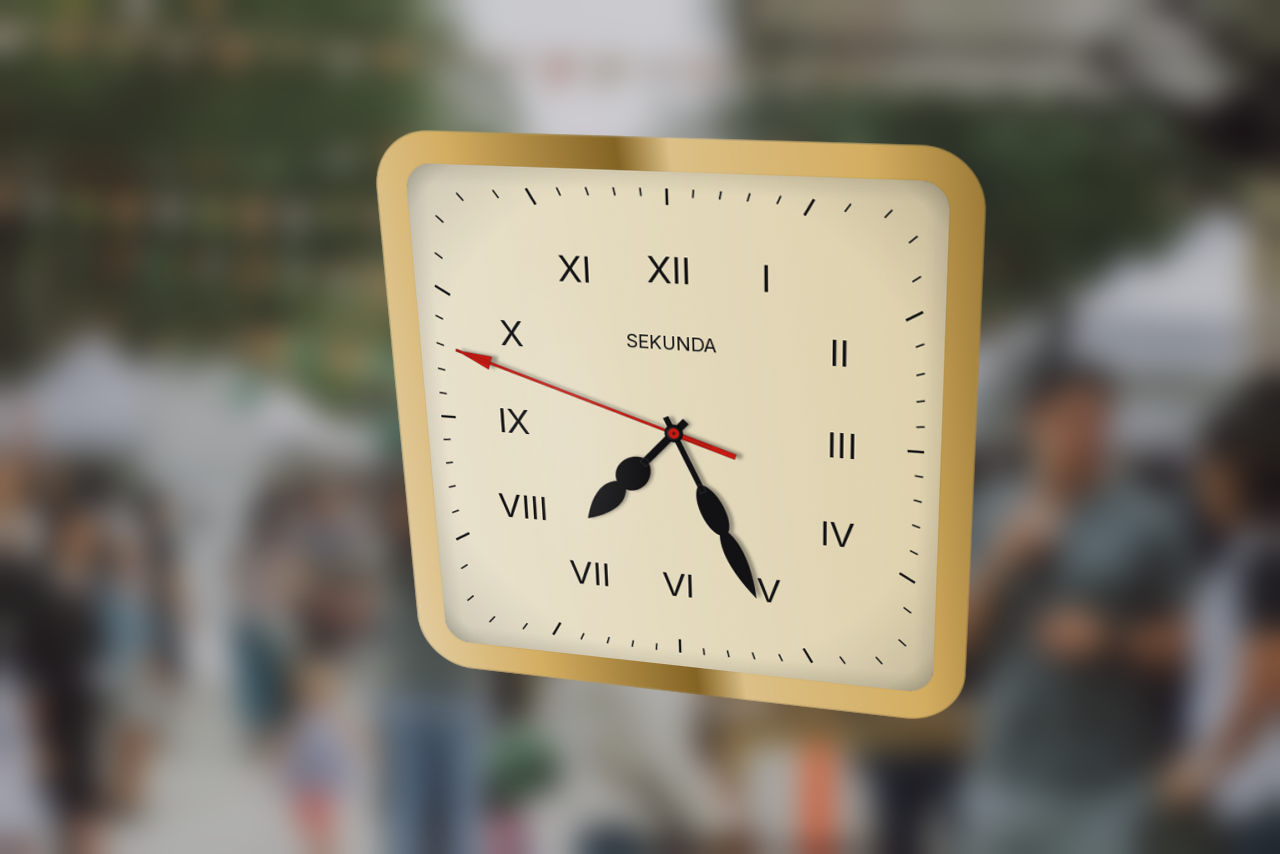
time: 7:25:48
